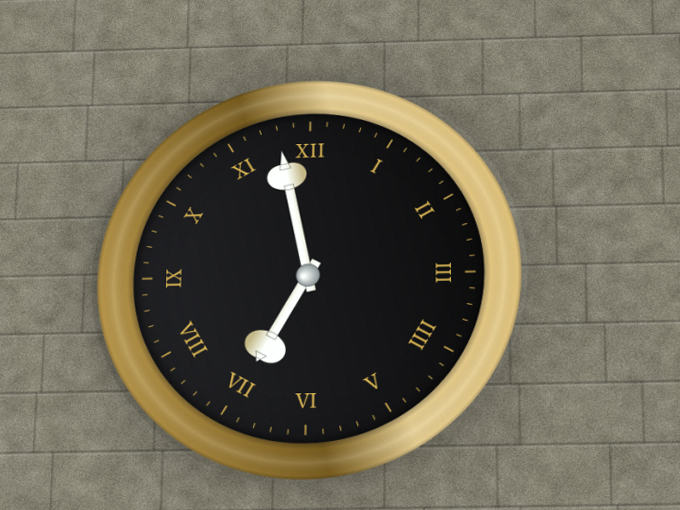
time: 6:58
